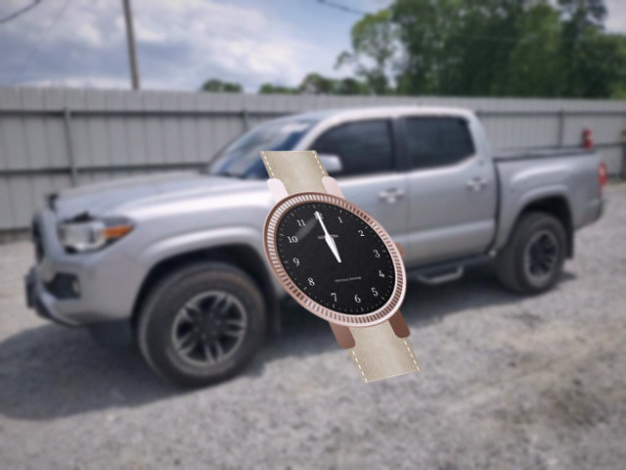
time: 12:00
